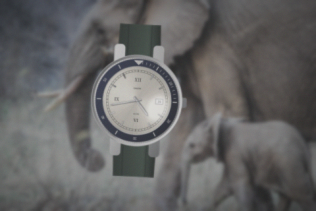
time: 4:43
